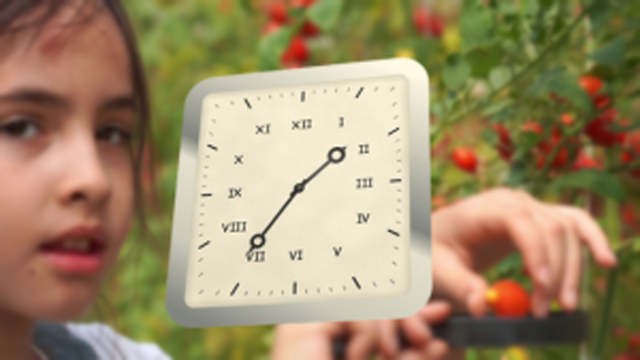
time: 1:36
